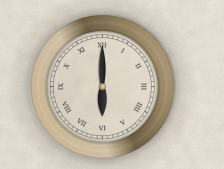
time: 6:00
